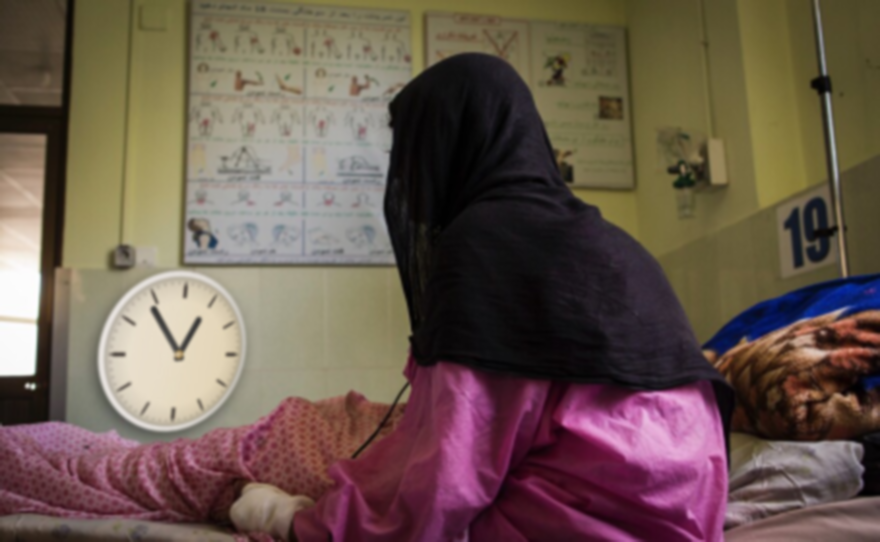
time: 12:54
